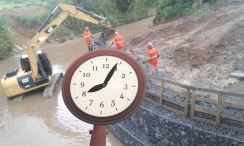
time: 8:04
